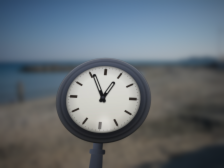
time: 12:56
